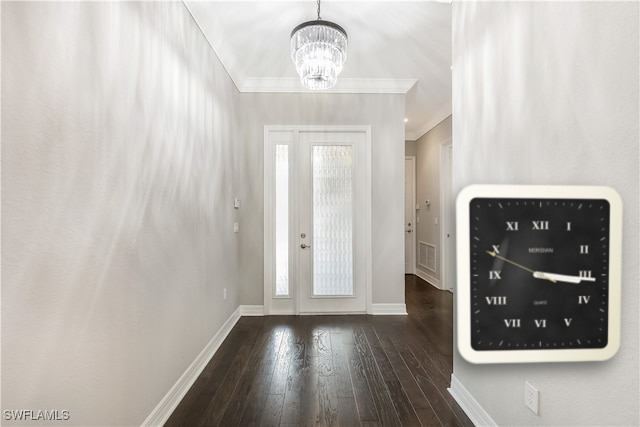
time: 3:15:49
